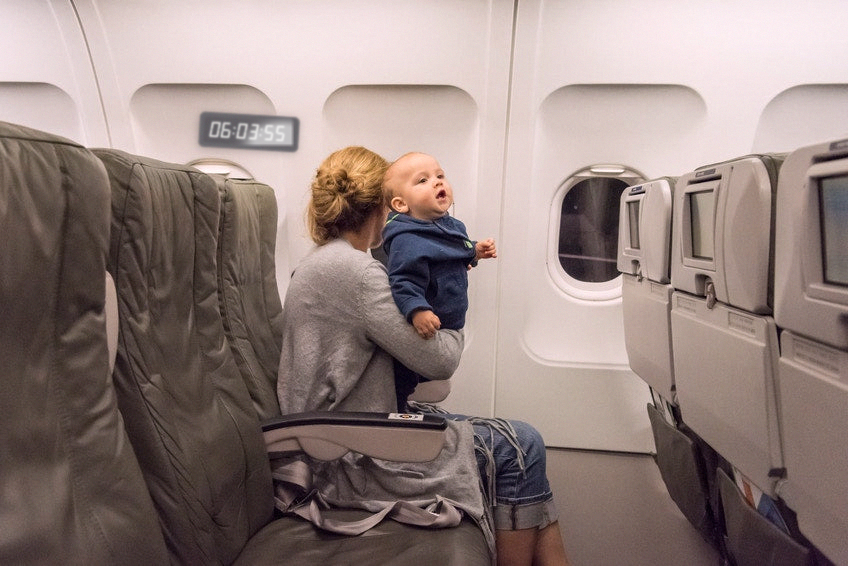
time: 6:03:55
